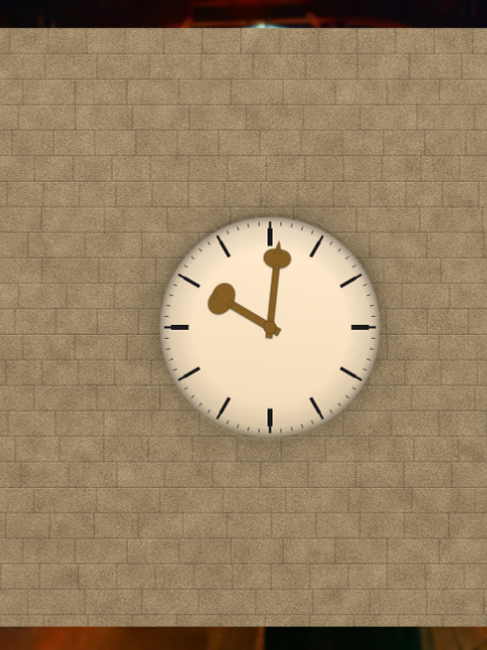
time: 10:01
